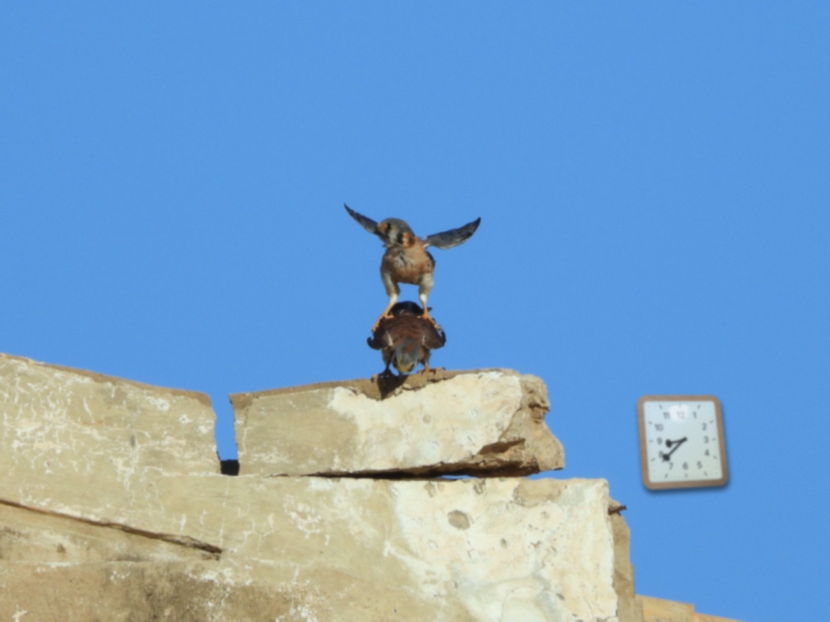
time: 8:38
